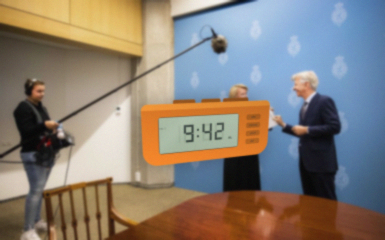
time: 9:42
